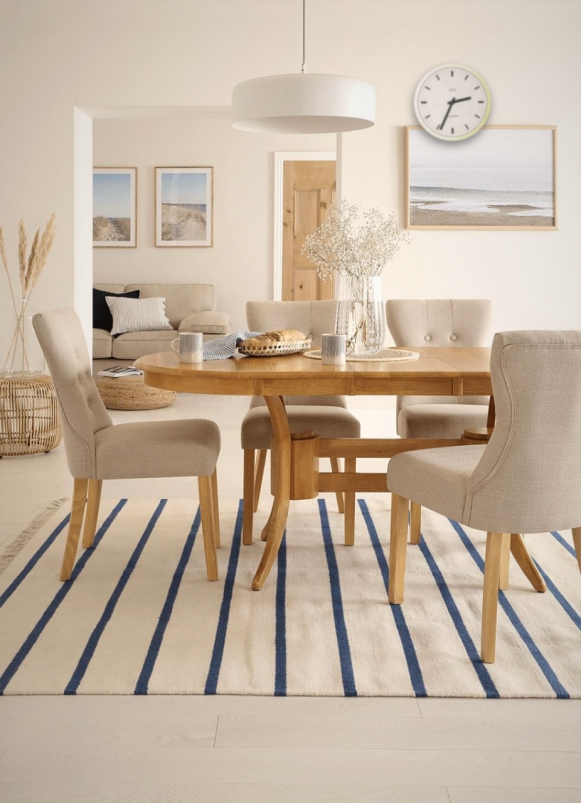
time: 2:34
